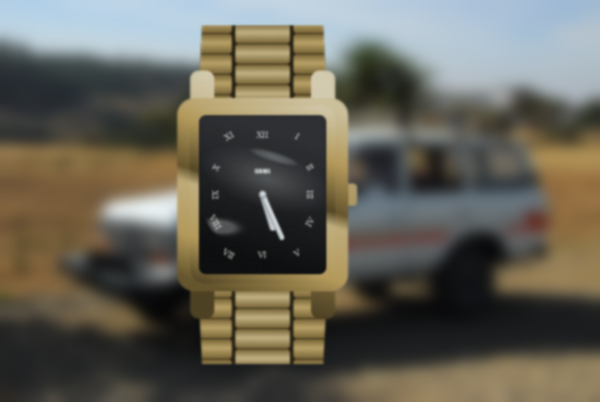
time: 5:26
